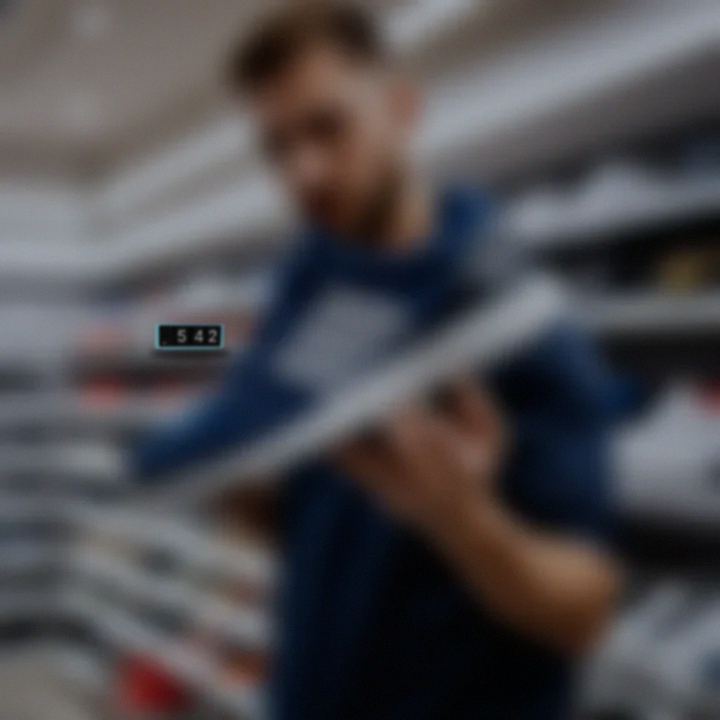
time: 5:42
